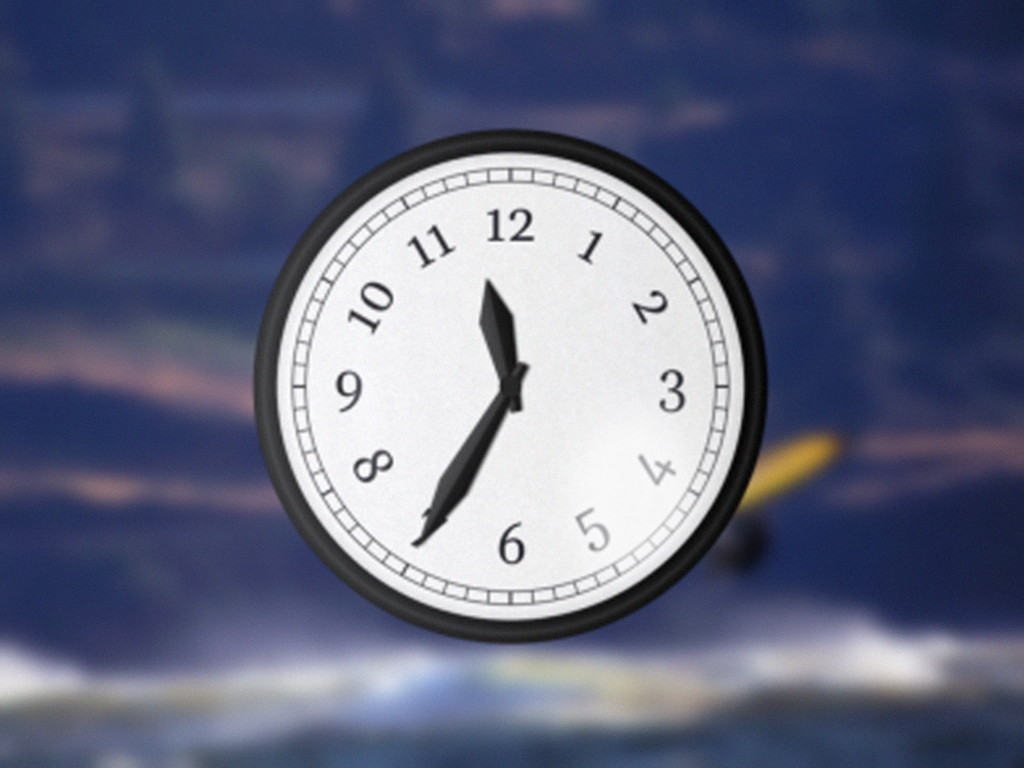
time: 11:35
